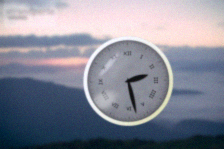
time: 2:28
